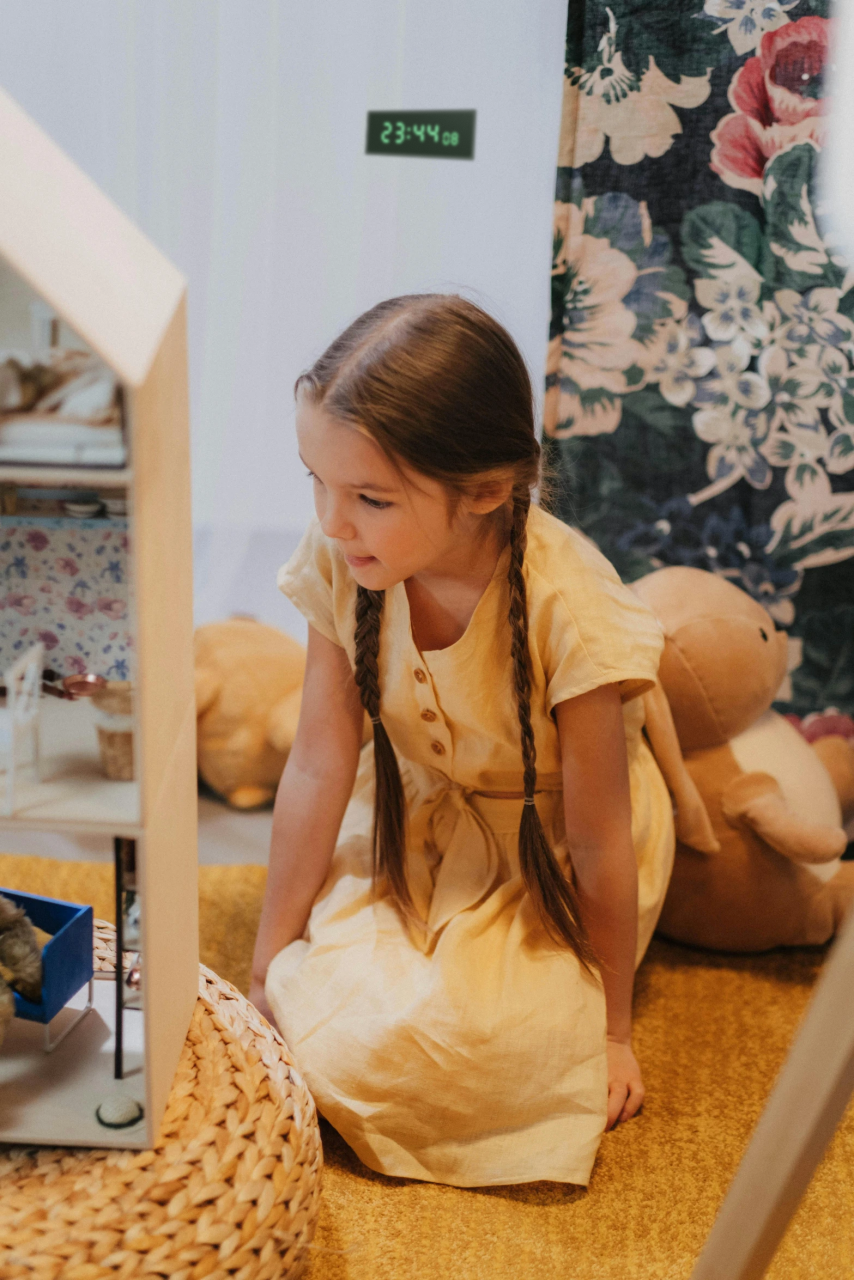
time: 23:44
